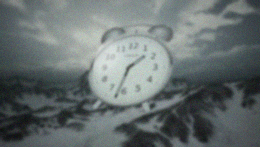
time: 1:32
